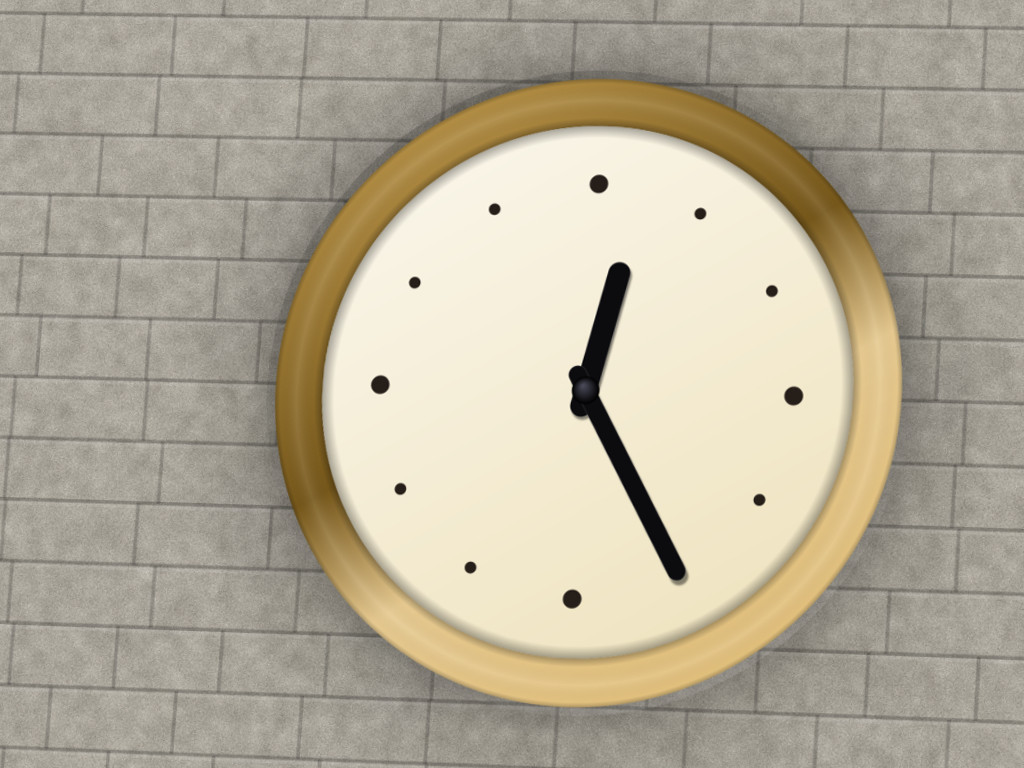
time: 12:25
